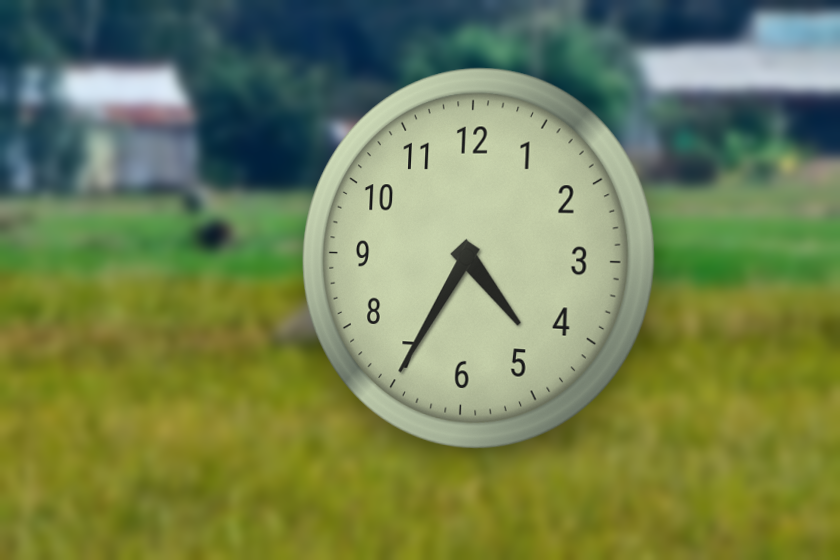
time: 4:35
